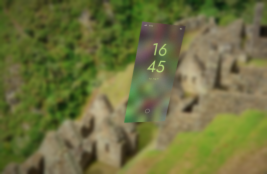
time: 16:45
